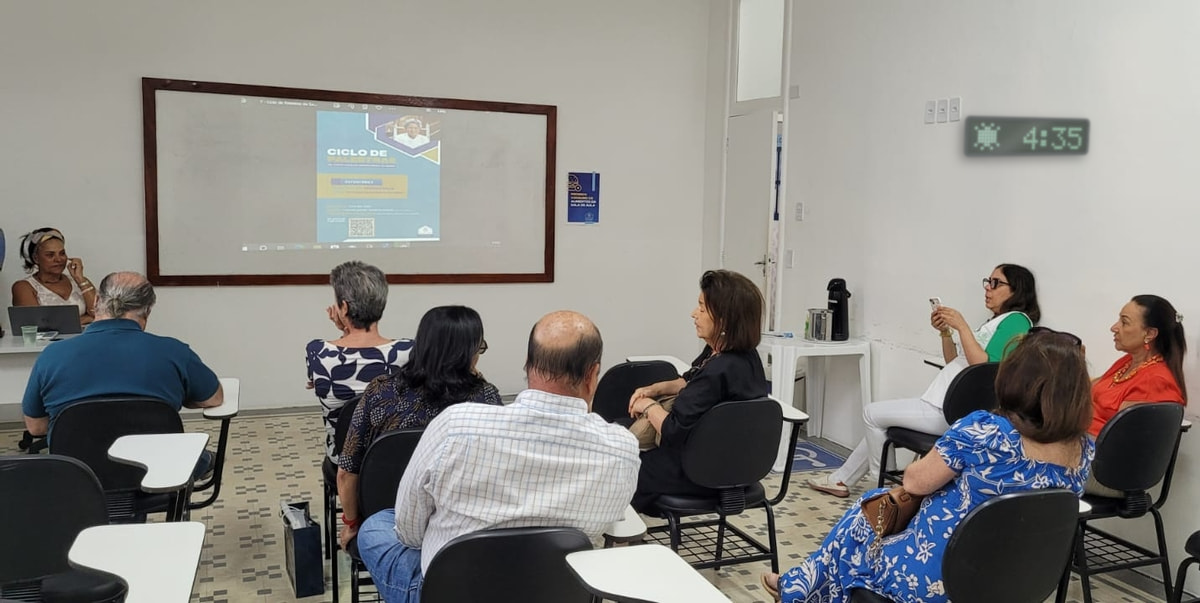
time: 4:35
